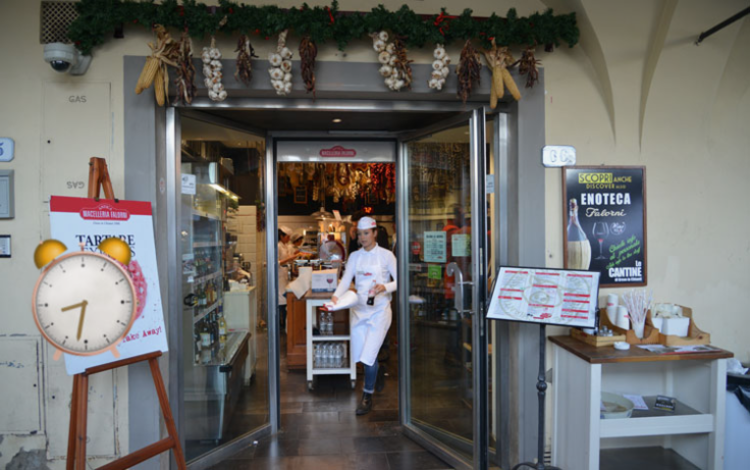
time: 8:32
